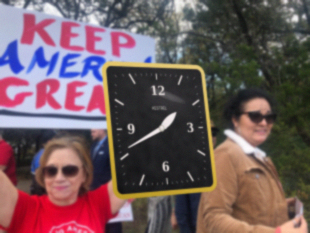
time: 1:41
